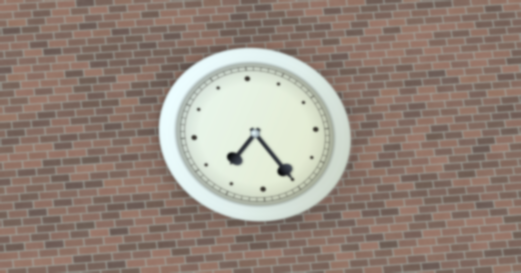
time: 7:25
